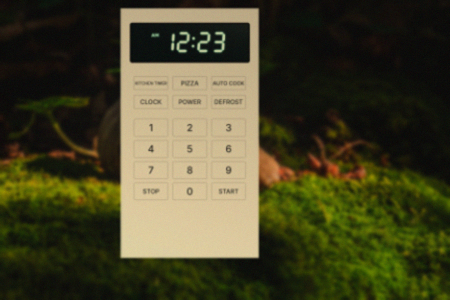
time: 12:23
